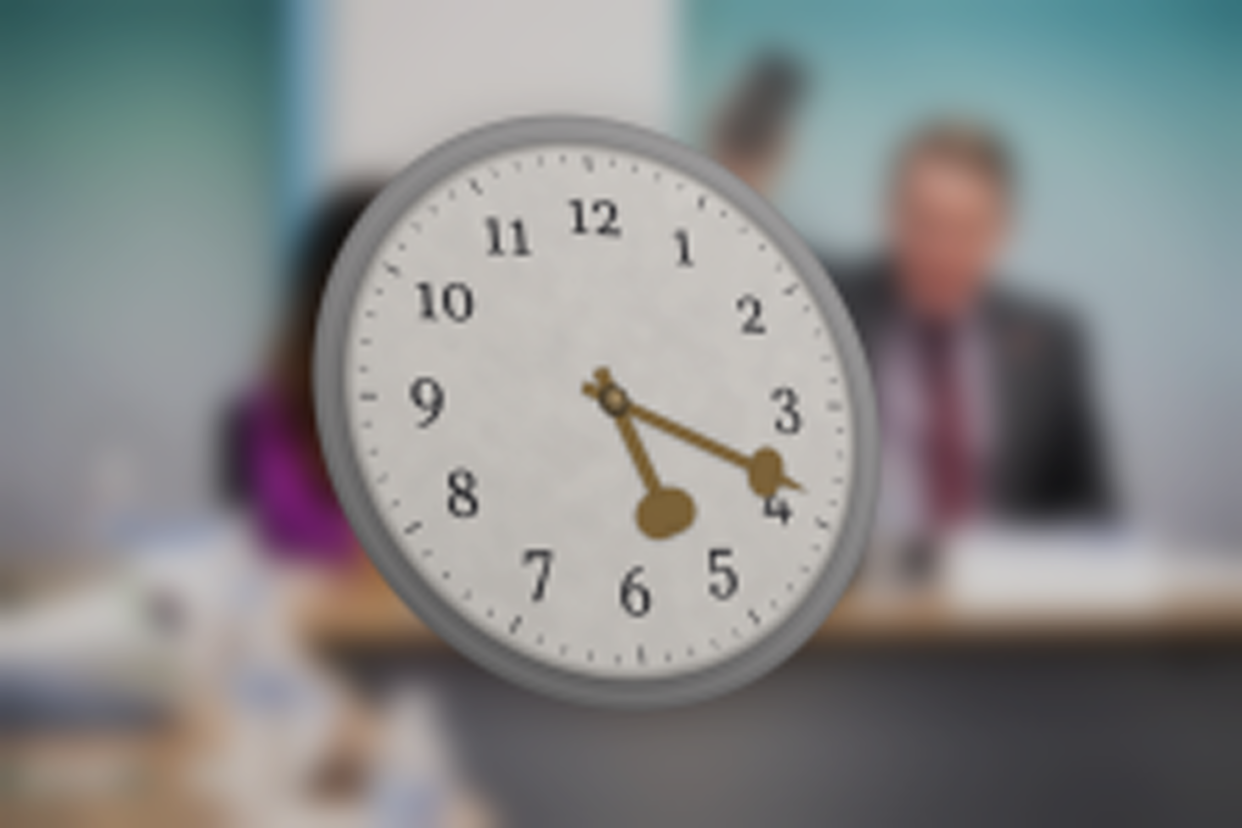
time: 5:19
